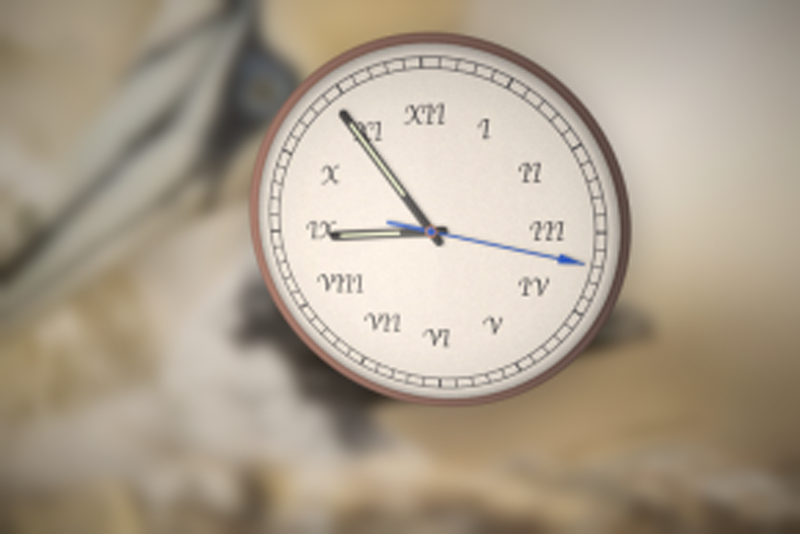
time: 8:54:17
